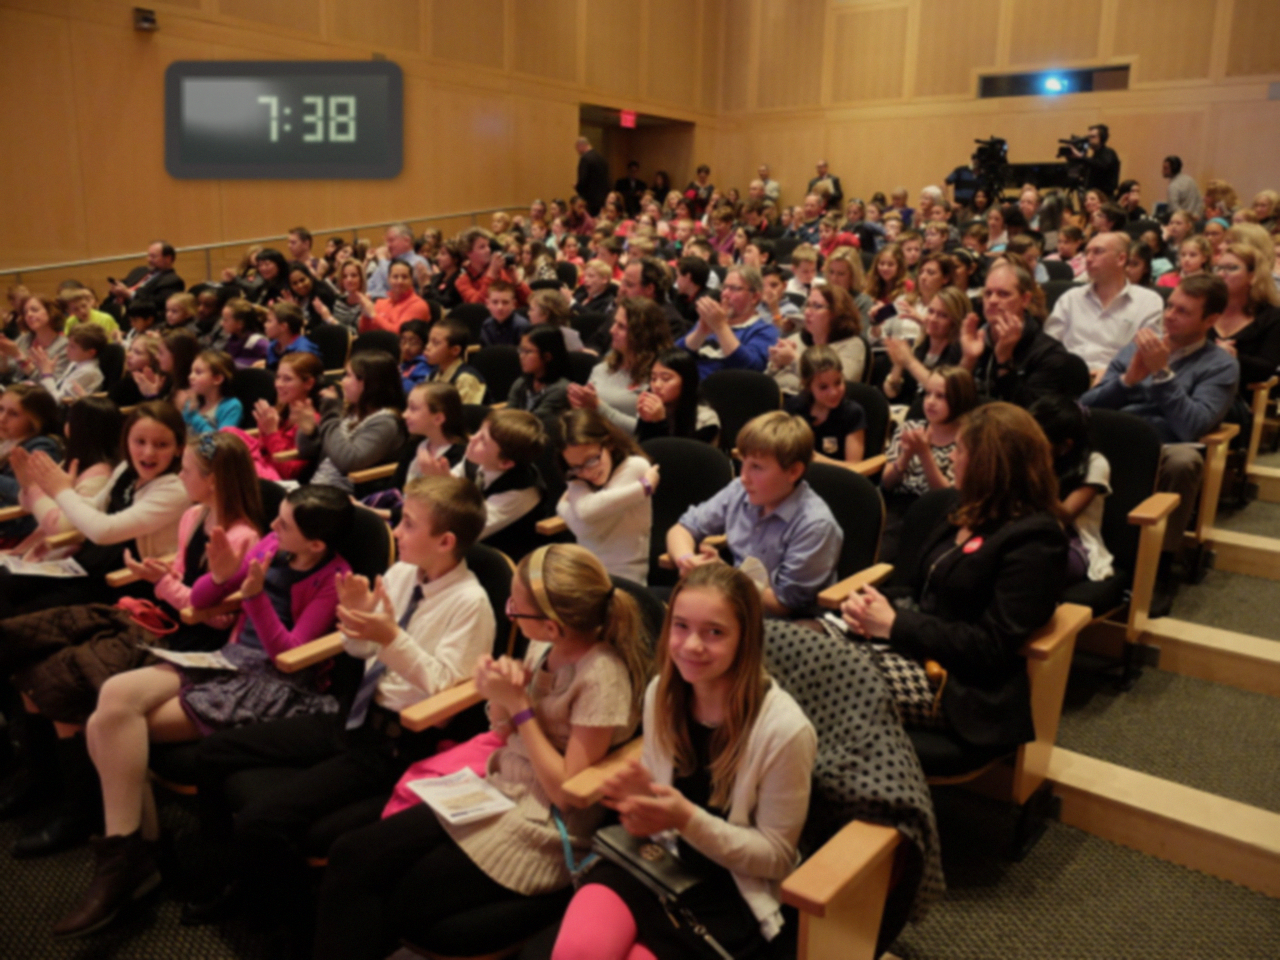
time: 7:38
